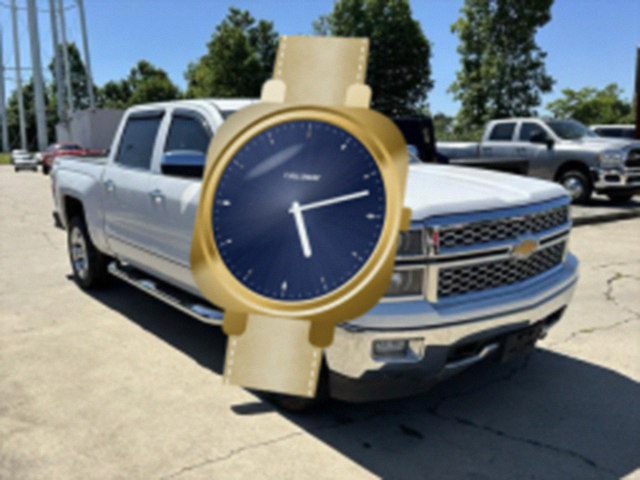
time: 5:12
